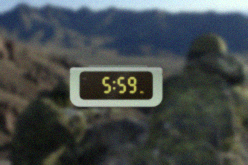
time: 5:59
